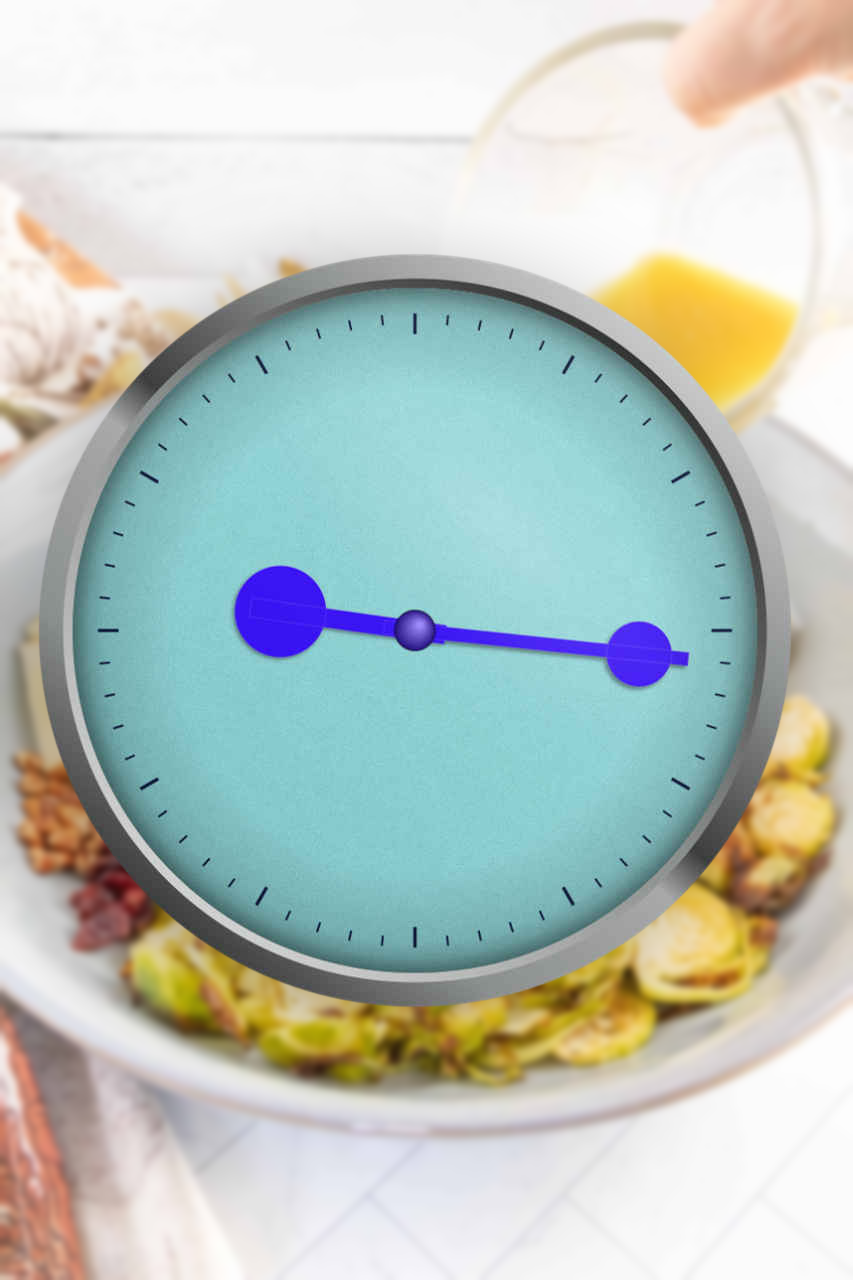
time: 9:16
